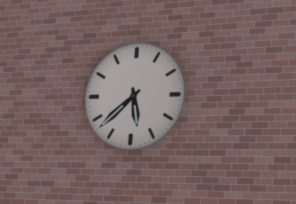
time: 5:38
